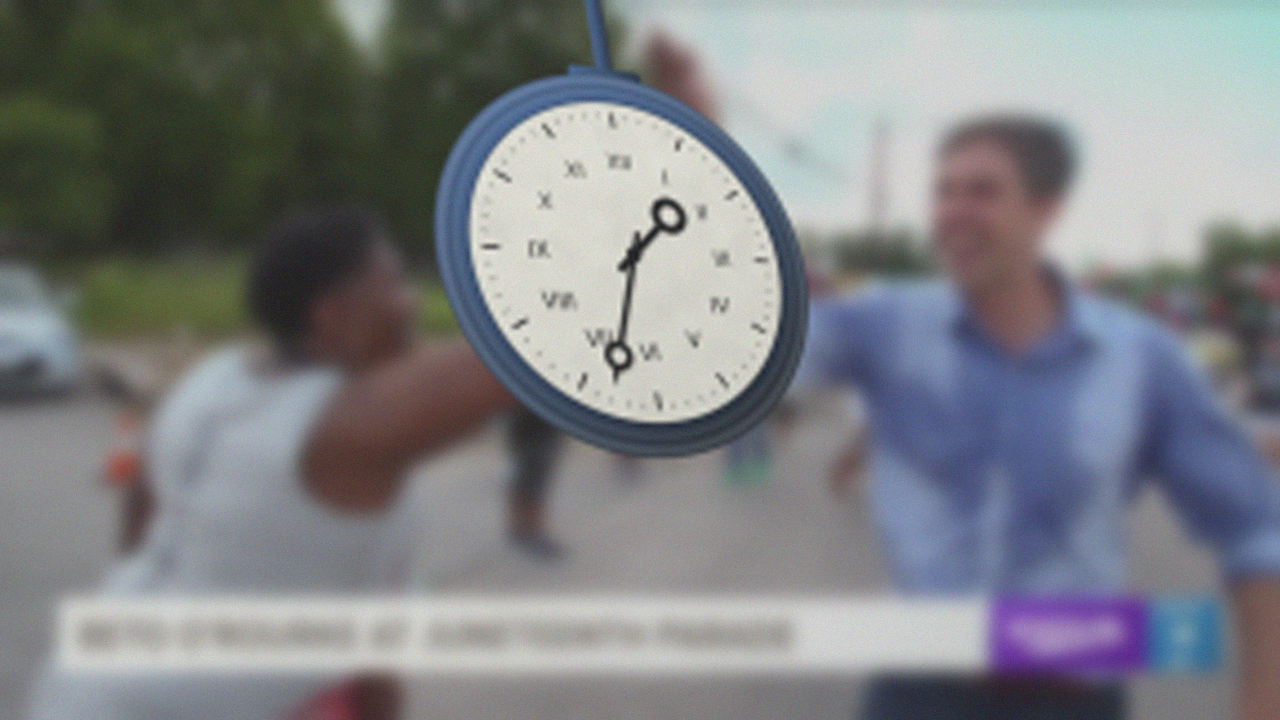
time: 1:33
